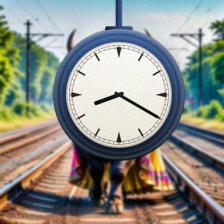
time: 8:20
